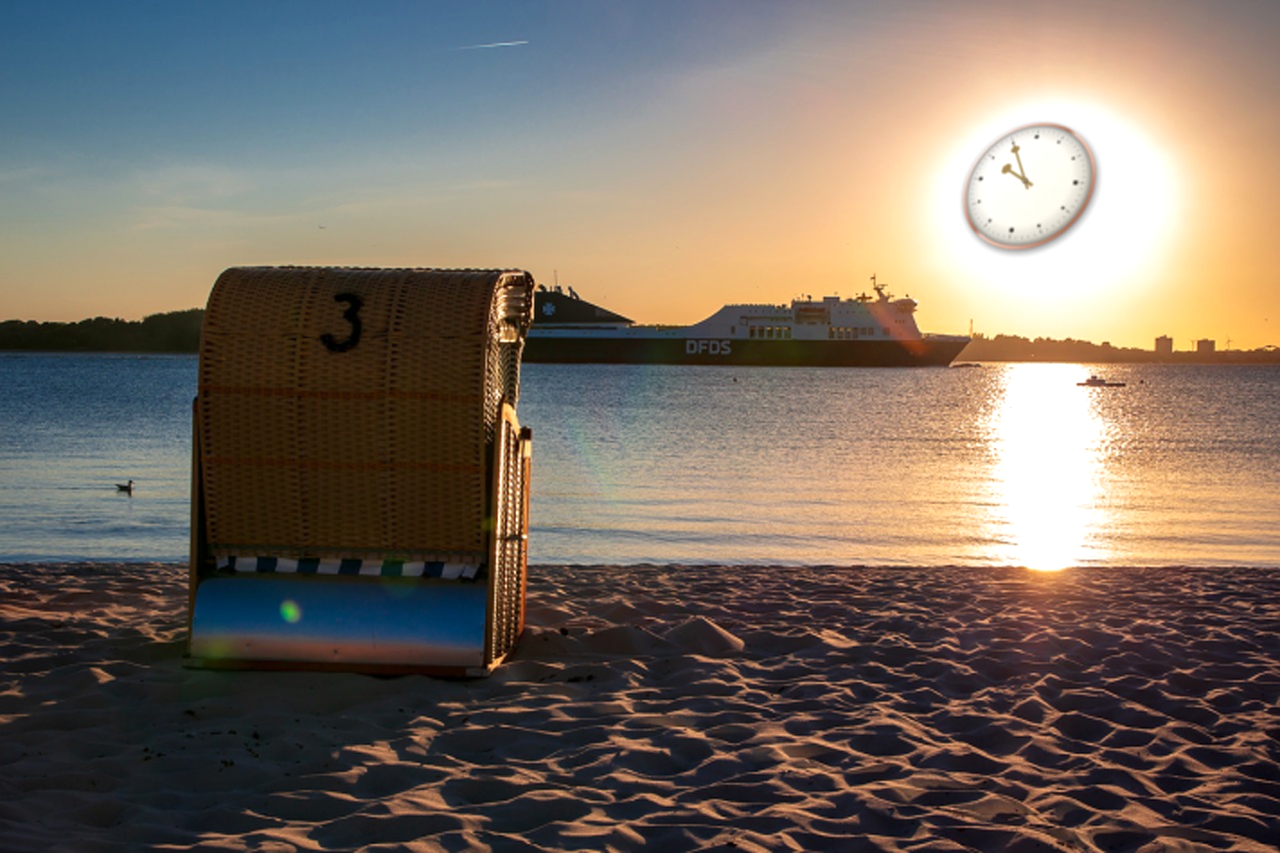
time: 9:55
